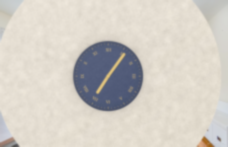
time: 7:06
